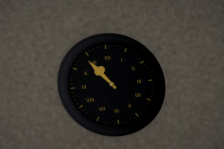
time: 10:54
